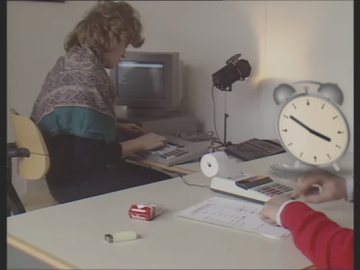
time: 3:51
